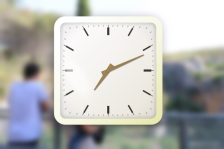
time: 7:11
